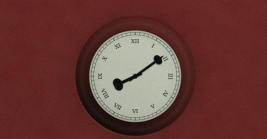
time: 8:09
